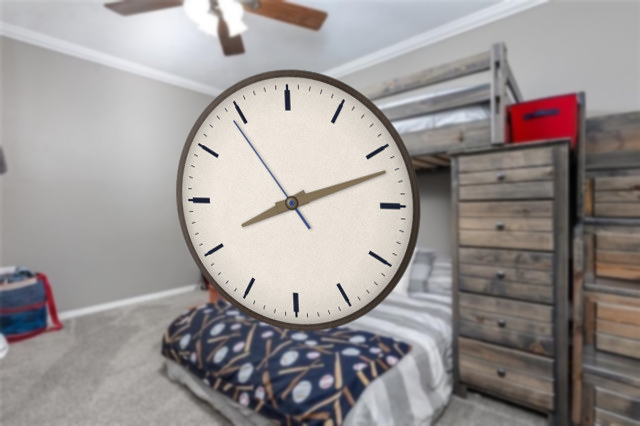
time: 8:11:54
